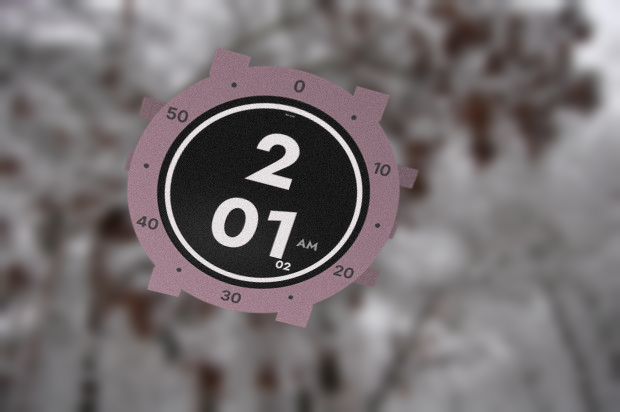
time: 2:01:02
